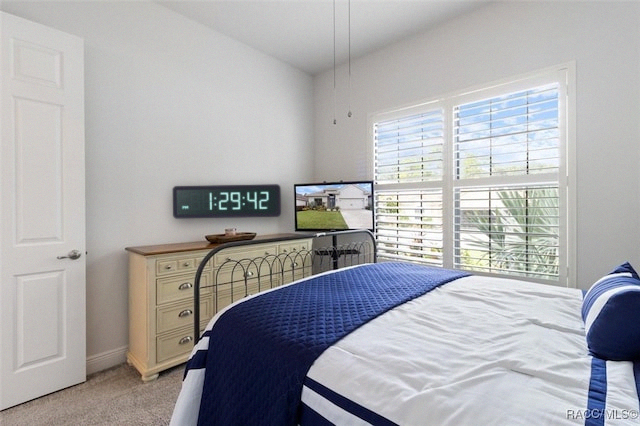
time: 1:29:42
